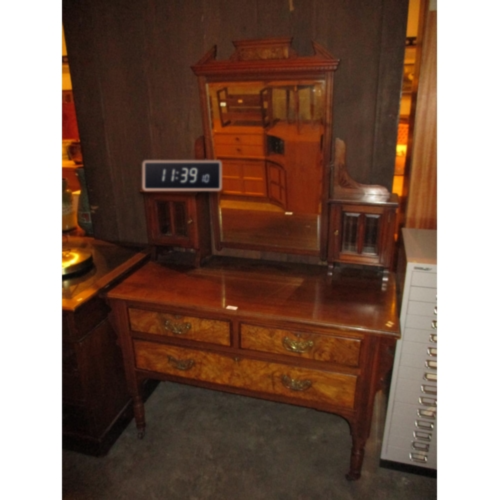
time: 11:39
